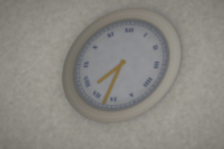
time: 7:32
